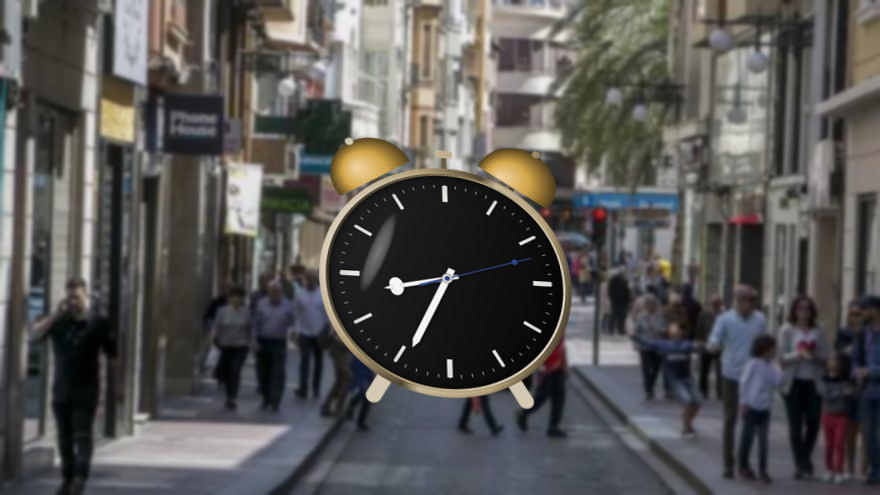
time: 8:34:12
